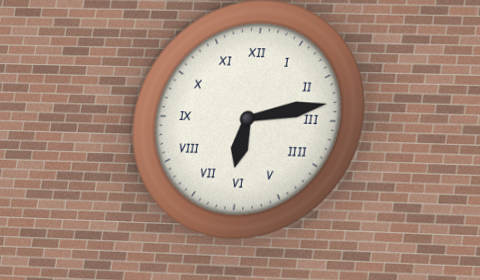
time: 6:13
